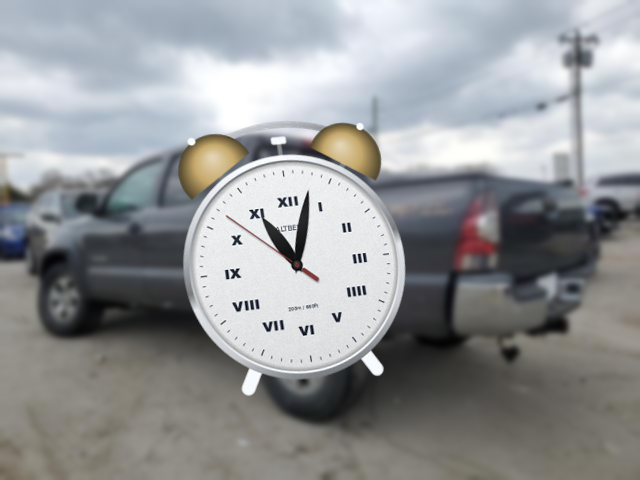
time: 11:02:52
